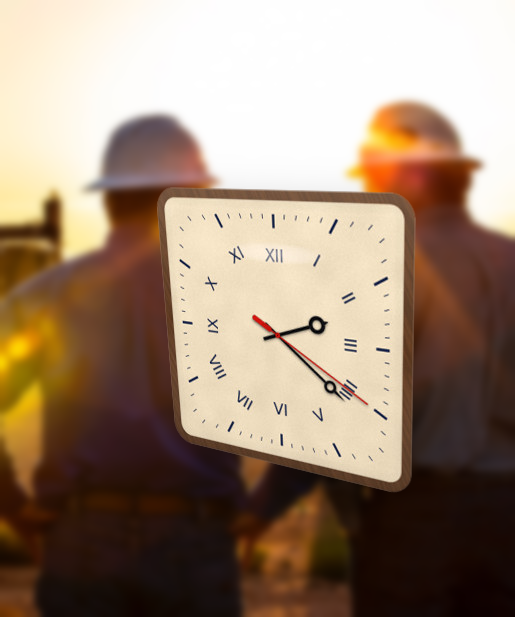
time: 2:21:20
